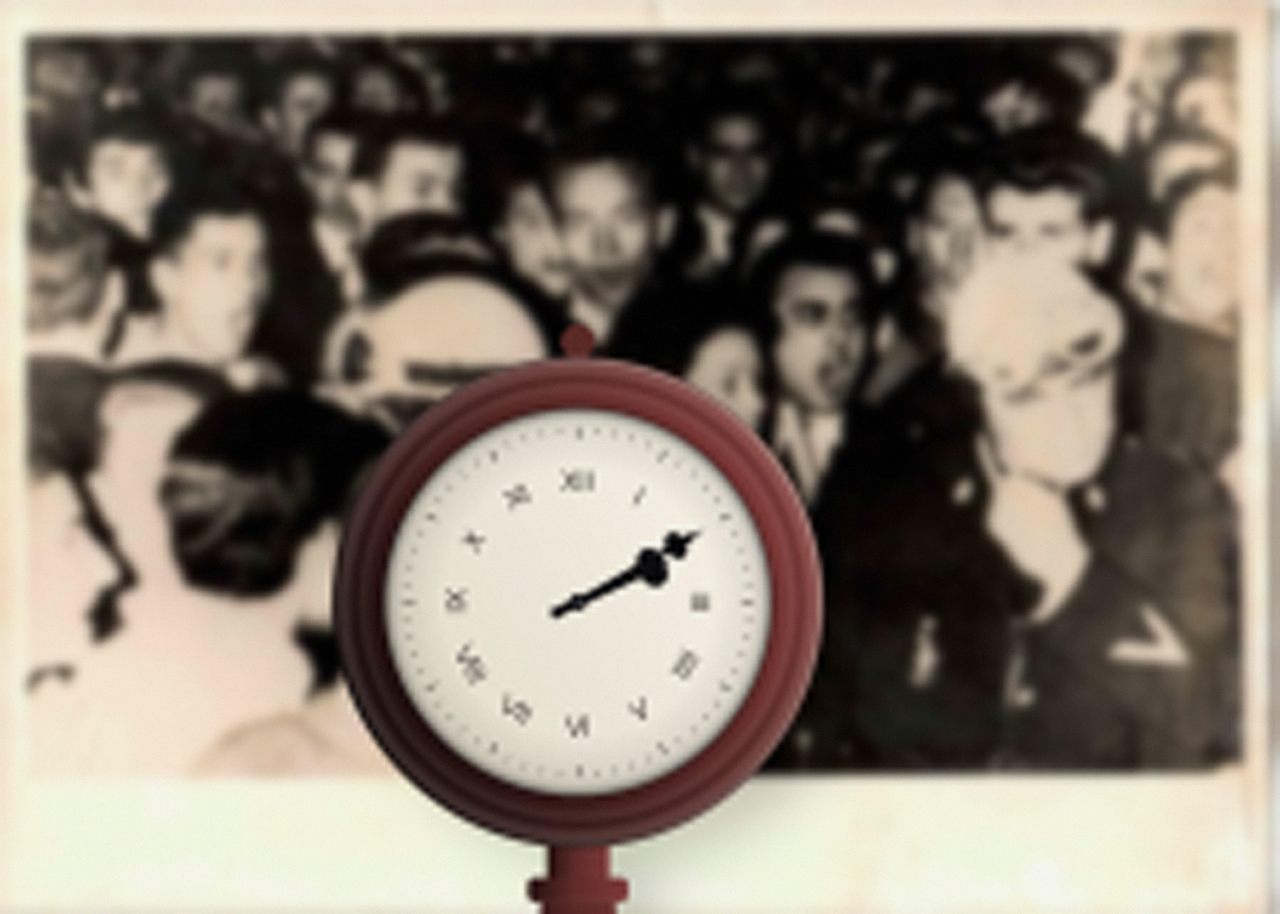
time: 2:10
